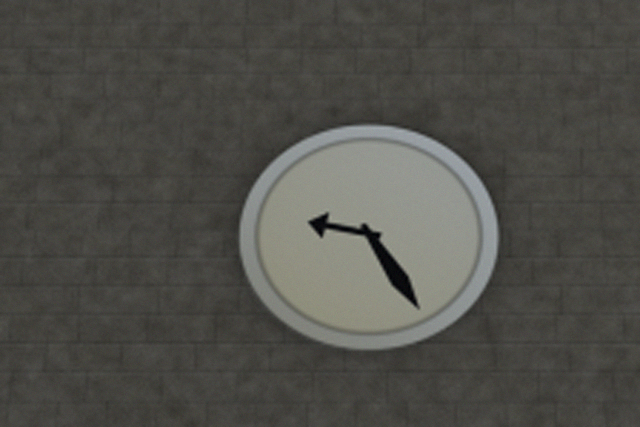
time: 9:25
